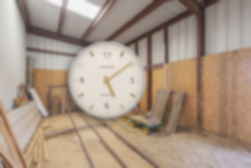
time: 5:09
